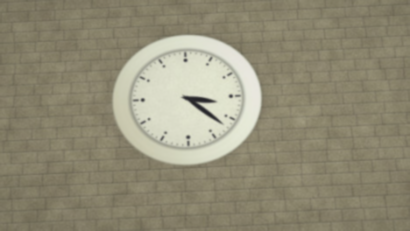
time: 3:22
